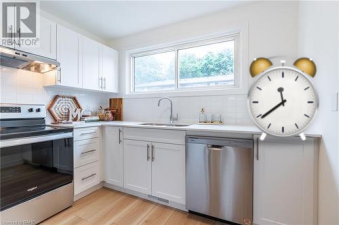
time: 11:39
